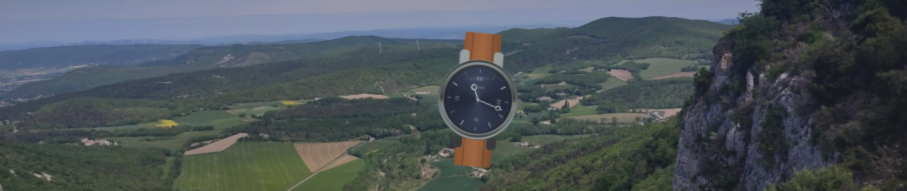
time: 11:18
